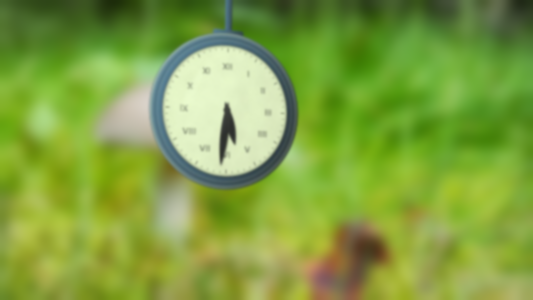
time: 5:31
